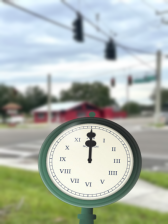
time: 12:00
